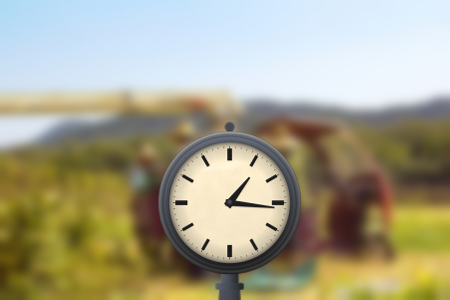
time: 1:16
